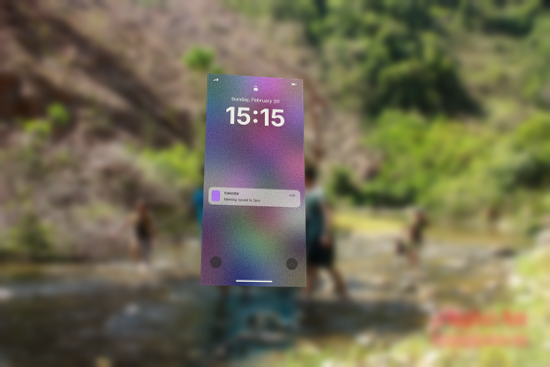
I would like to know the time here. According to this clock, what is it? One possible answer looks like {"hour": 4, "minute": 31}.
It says {"hour": 15, "minute": 15}
